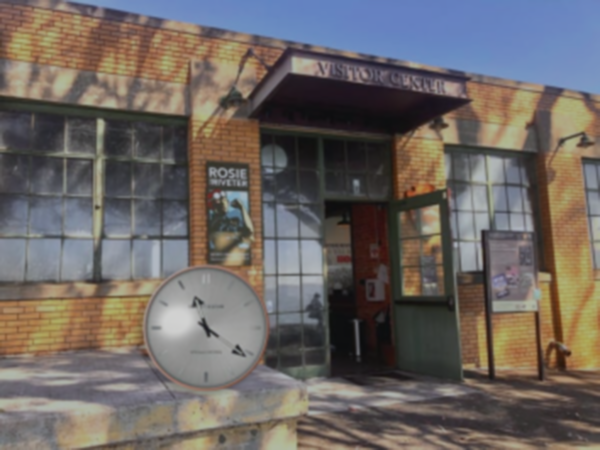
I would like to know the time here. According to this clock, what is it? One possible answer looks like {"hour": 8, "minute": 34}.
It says {"hour": 11, "minute": 21}
